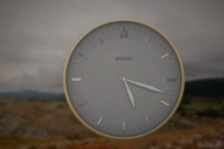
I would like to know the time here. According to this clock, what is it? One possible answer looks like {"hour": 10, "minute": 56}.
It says {"hour": 5, "minute": 18}
